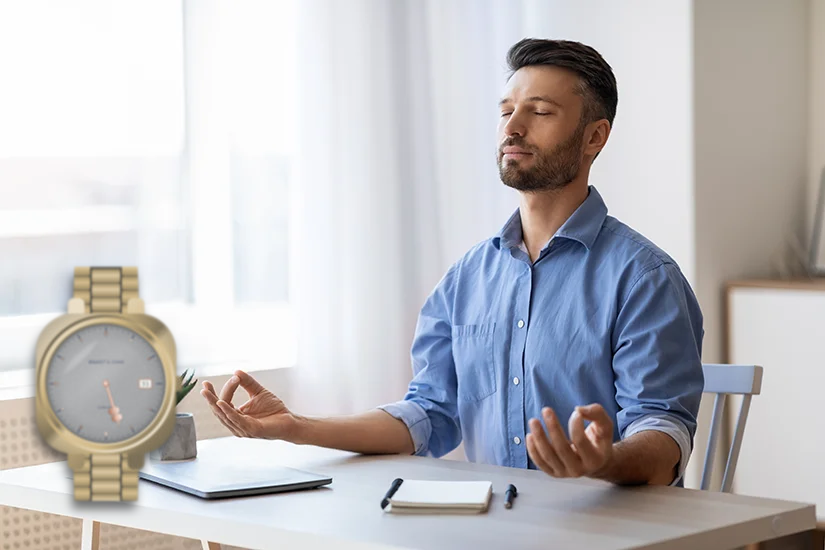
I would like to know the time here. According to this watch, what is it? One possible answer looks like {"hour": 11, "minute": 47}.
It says {"hour": 5, "minute": 27}
